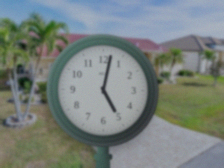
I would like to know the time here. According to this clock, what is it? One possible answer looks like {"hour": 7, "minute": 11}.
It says {"hour": 5, "minute": 2}
